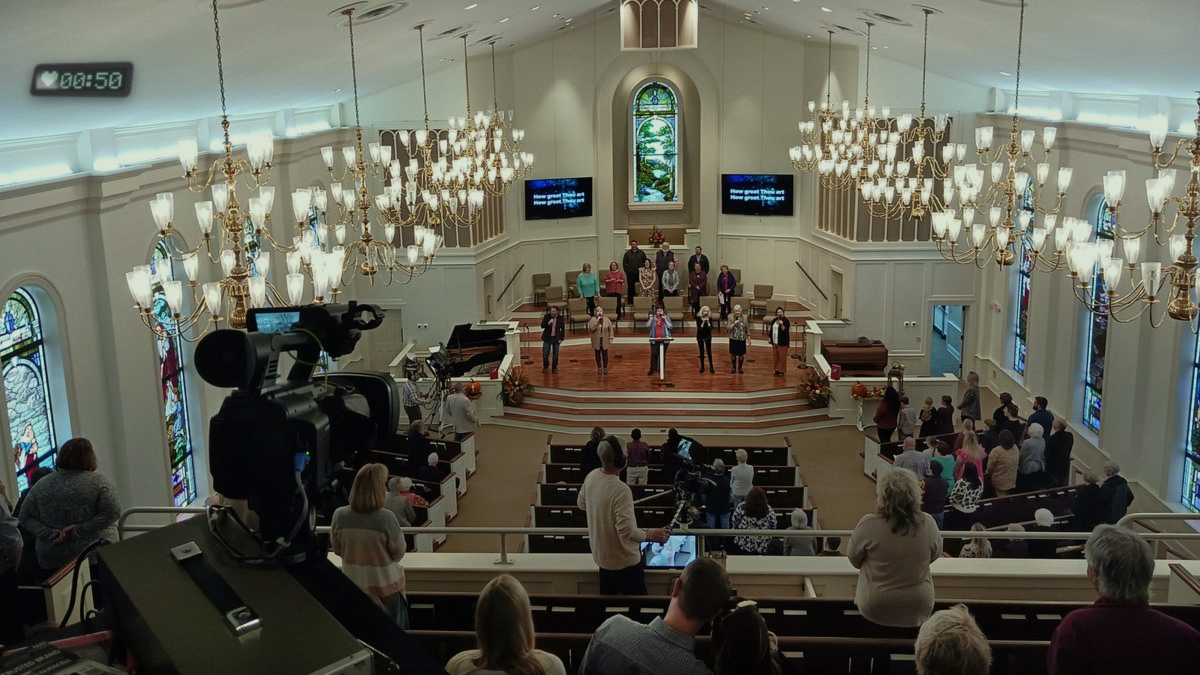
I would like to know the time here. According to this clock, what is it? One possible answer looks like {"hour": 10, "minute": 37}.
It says {"hour": 0, "minute": 50}
